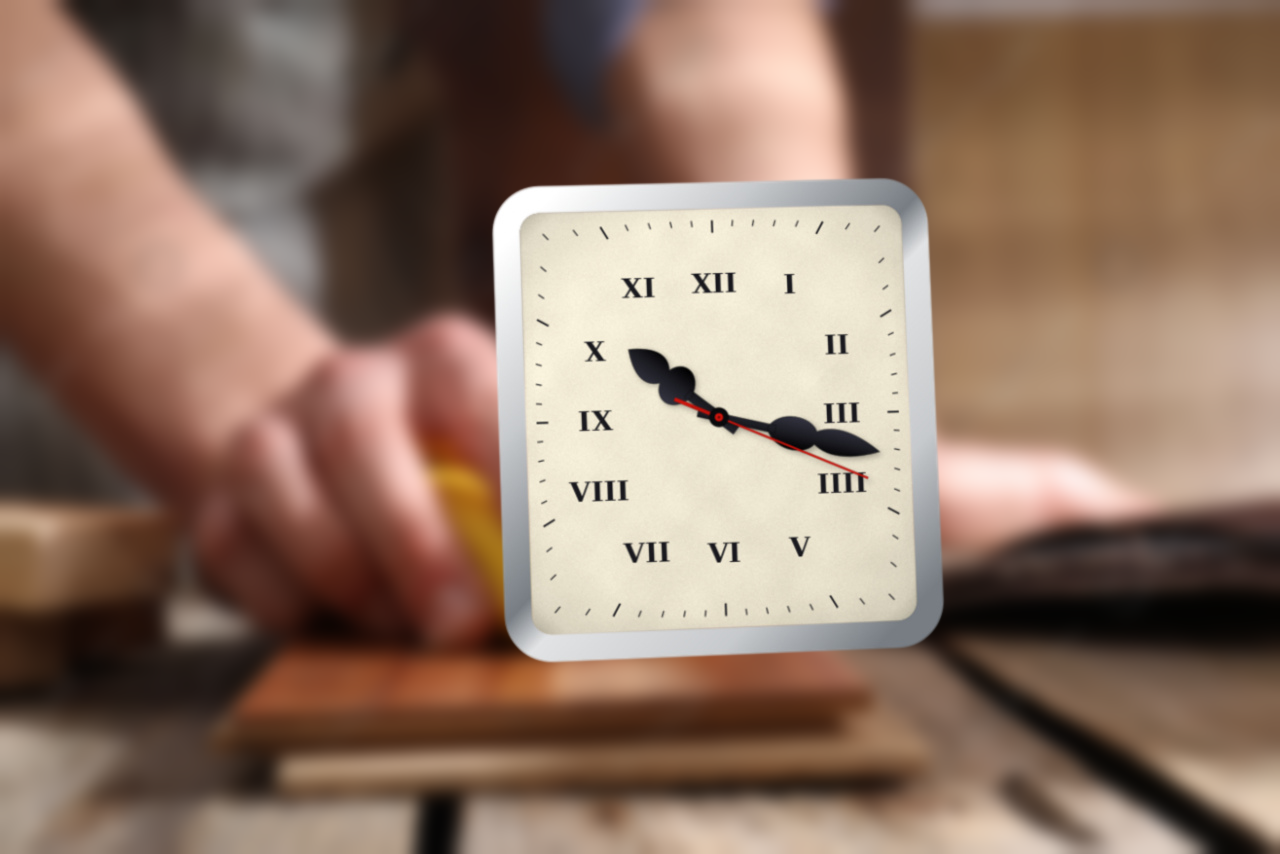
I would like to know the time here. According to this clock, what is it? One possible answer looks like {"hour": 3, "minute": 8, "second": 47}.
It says {"hour": 10, "minute": 17, "second": 19}
